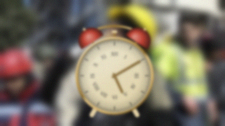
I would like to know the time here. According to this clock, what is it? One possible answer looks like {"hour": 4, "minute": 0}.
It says {"hour": 5, "minute": 10}
